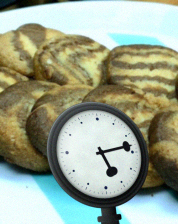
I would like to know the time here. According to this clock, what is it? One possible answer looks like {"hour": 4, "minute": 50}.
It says {"hour": 5, "minute": 13}
